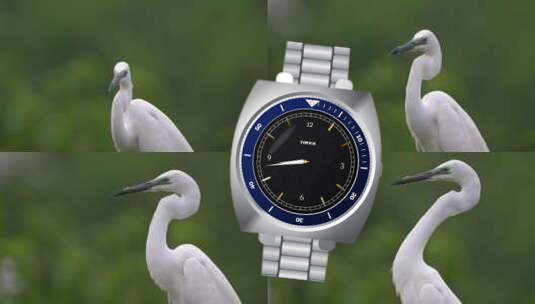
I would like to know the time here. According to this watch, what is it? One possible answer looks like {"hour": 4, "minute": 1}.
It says {"hour": 8, "minute": 43}
